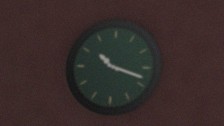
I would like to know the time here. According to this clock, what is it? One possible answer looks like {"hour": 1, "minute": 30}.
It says {"hour": 10, "minute": 18}
